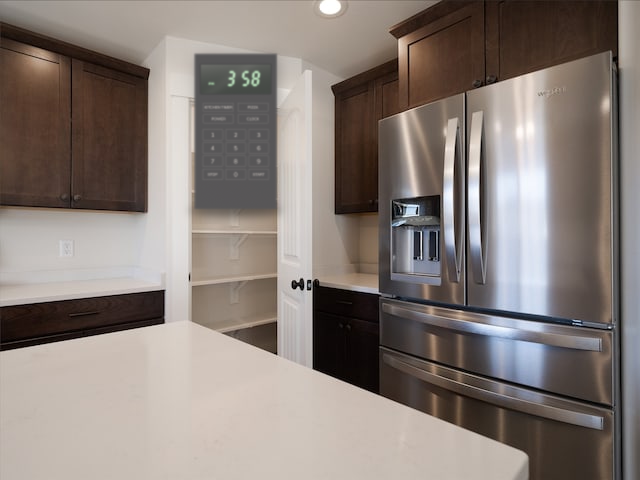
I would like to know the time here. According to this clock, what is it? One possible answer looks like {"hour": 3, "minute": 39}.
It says {"hour": 3, "minute": 58}
